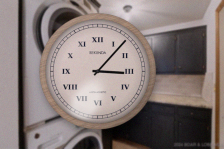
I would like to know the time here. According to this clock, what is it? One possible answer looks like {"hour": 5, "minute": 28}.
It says {"hour": 3, "minute": 7}
